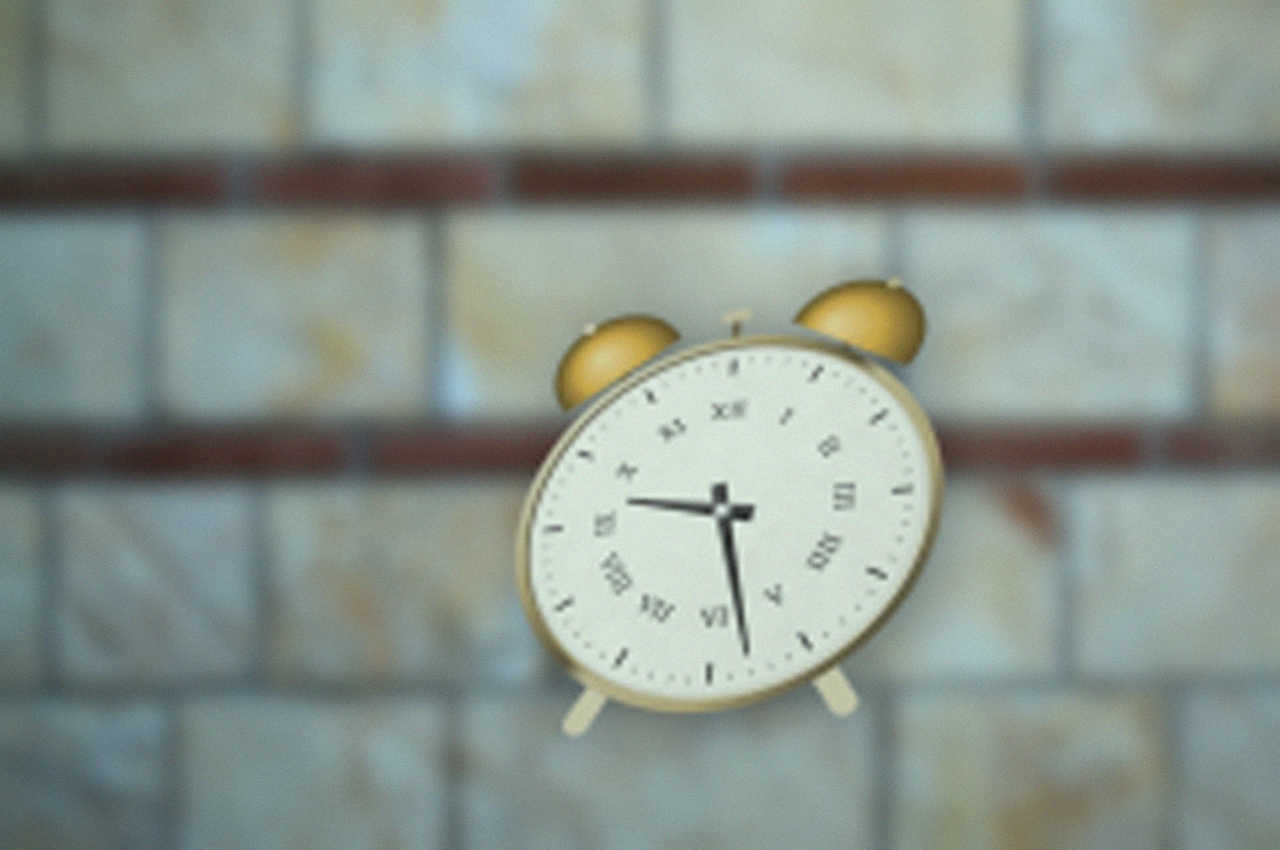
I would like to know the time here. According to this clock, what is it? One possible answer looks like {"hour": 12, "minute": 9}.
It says {"hour": 9, "minute": 28}
